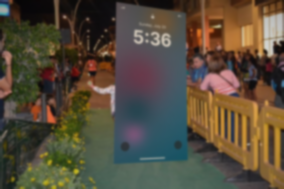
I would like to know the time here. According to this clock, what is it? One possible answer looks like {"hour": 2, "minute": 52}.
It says {"hour": 5, "minute": 36}
